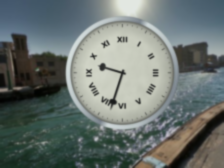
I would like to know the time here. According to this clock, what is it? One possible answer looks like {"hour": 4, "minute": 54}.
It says {"hour": 9, "minute": 33}
